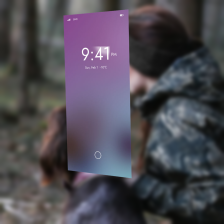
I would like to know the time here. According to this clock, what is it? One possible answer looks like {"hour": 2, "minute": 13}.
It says {"hour": 9, "minute": 41}
